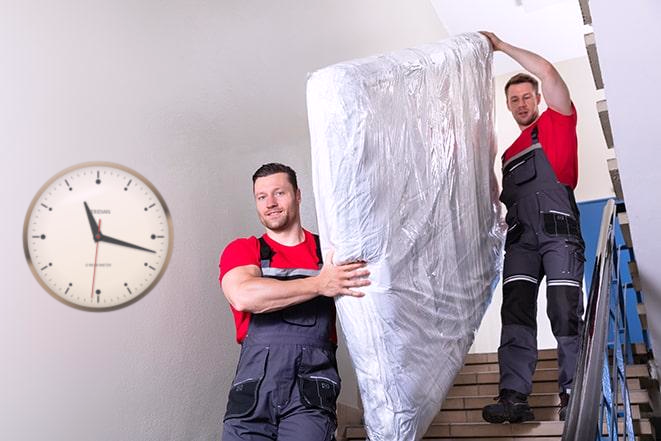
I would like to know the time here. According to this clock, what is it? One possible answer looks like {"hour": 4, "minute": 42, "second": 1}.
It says {"hour": 11, "minute": 17, "second": 31}
